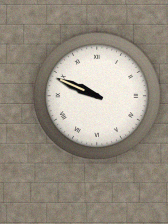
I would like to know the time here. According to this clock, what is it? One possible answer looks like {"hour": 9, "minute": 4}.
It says {"hour": 9, "minute": 49}
